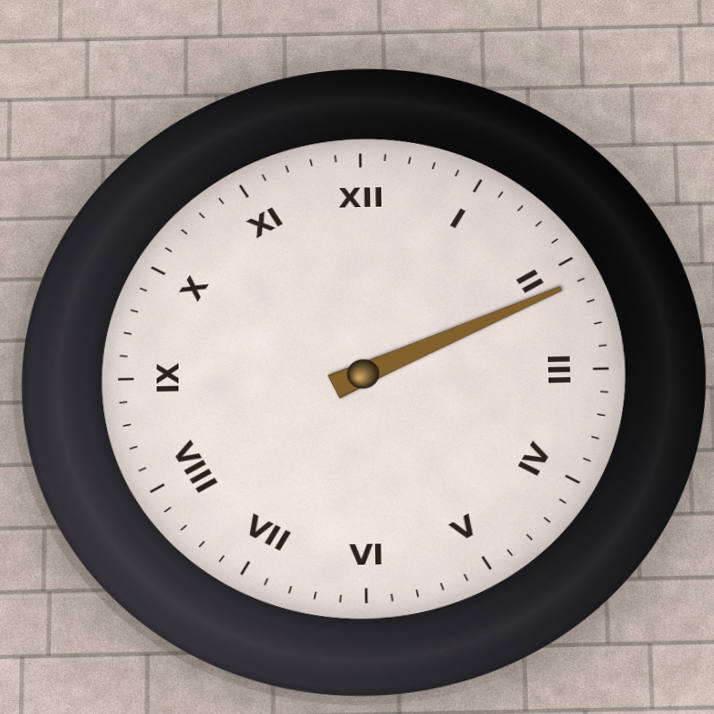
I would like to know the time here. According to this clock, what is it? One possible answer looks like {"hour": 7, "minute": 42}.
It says {"hour": 2, "minute": 11}
